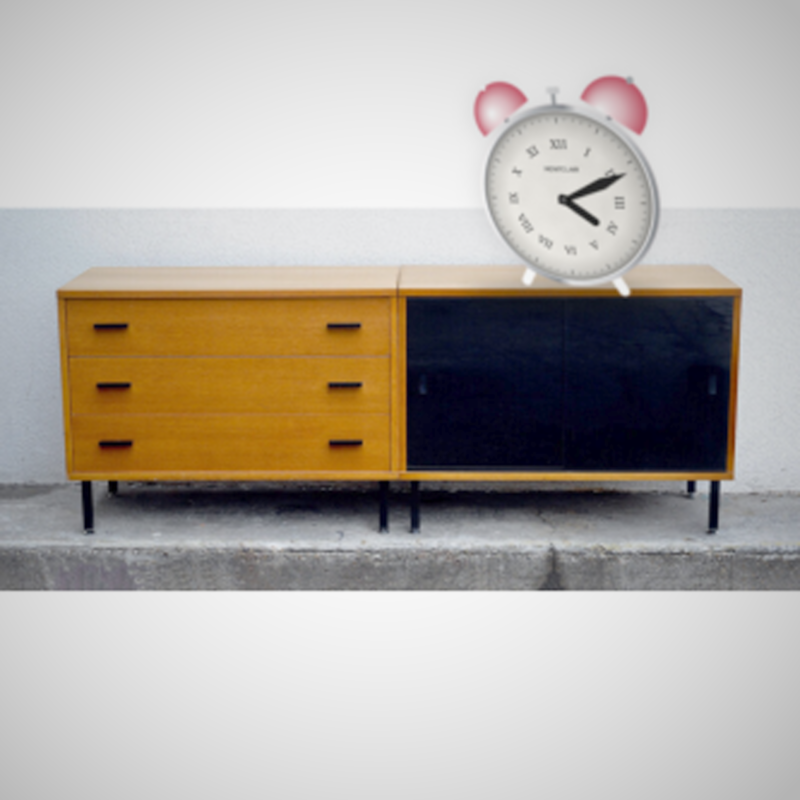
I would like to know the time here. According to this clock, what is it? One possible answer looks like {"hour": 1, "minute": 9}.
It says {"hour": 4, "minute": 11}
